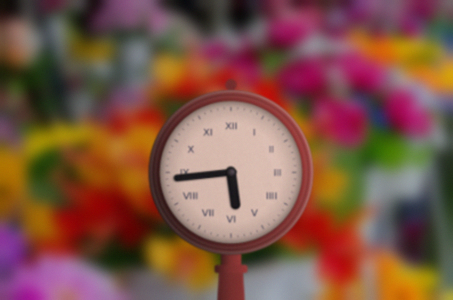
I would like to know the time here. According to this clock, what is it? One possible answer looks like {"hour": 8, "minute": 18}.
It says {"hour": 5, "minute": 44}
